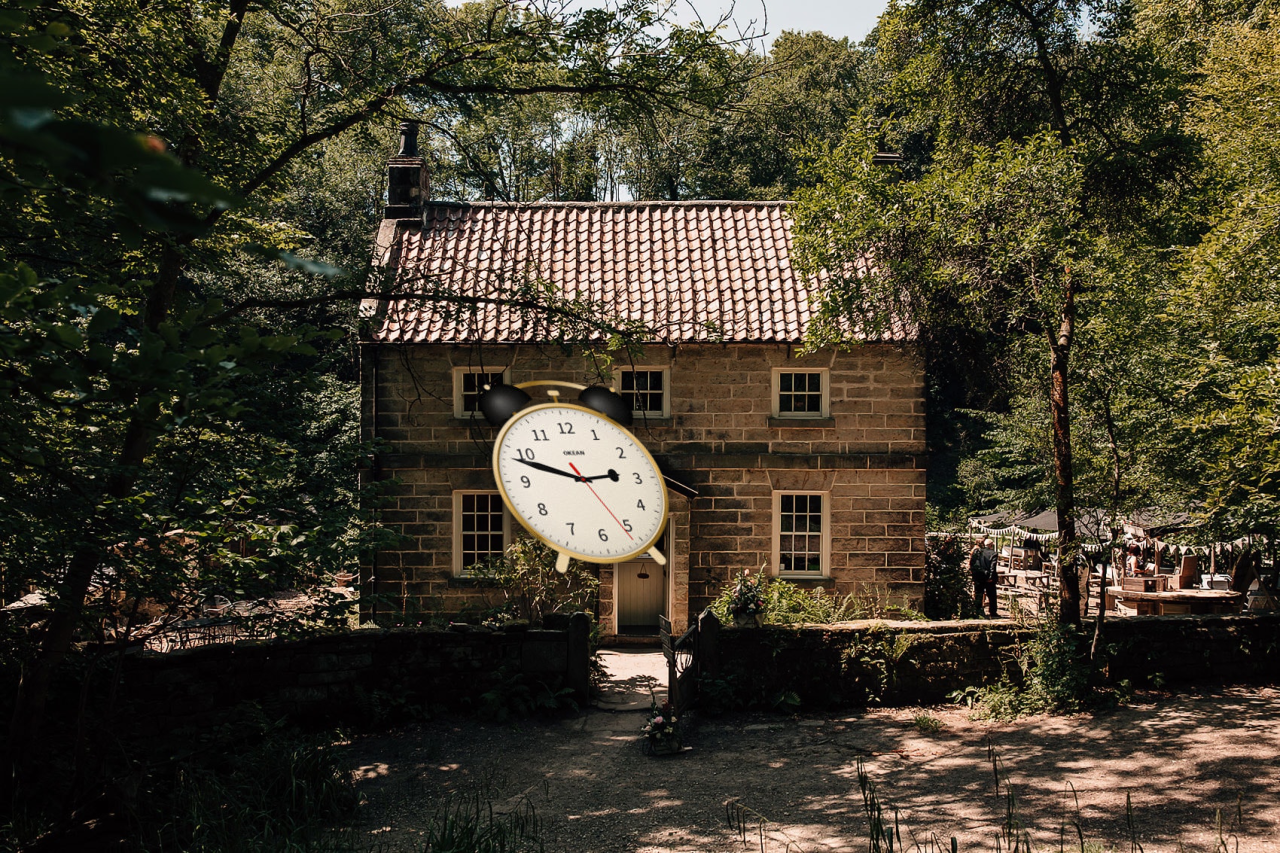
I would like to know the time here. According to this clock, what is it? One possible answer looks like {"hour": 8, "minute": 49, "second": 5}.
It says {"hour": 2, "minute": 48, "second": 26}
